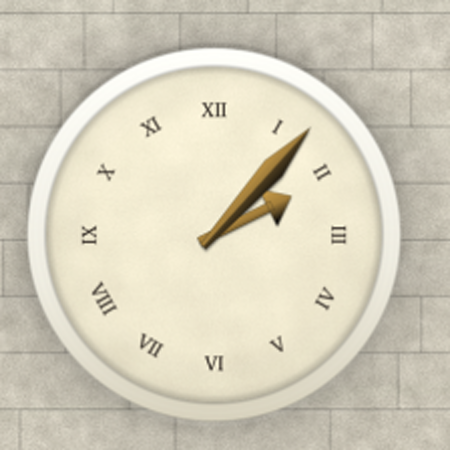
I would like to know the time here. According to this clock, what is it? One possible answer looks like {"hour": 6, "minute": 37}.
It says {"hour": 2, "minute": 7}
